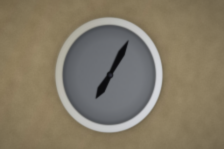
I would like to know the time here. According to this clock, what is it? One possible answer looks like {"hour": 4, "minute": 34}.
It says {"hour": 7, "minute": 5}
